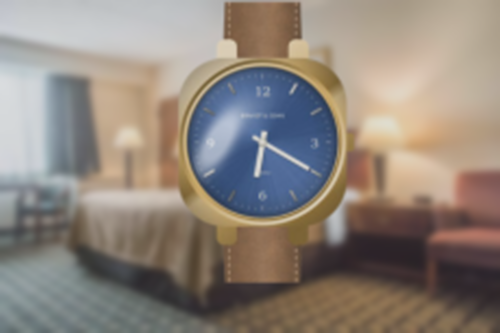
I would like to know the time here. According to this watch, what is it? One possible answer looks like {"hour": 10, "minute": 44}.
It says {"hour": 6, "minute": 20}
